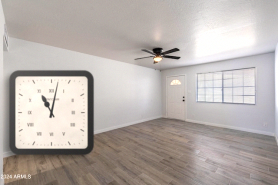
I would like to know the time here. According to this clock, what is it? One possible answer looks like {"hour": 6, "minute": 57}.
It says {"hour": 11, "minute": 2}
